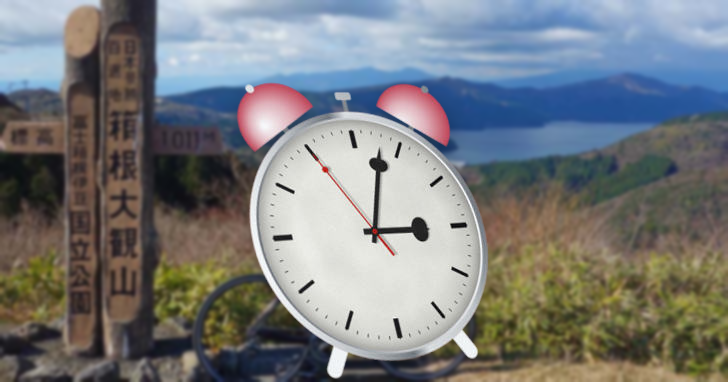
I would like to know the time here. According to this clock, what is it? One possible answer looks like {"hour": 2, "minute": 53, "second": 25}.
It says {"hour": 3, "minute": 2, "second": 55}
